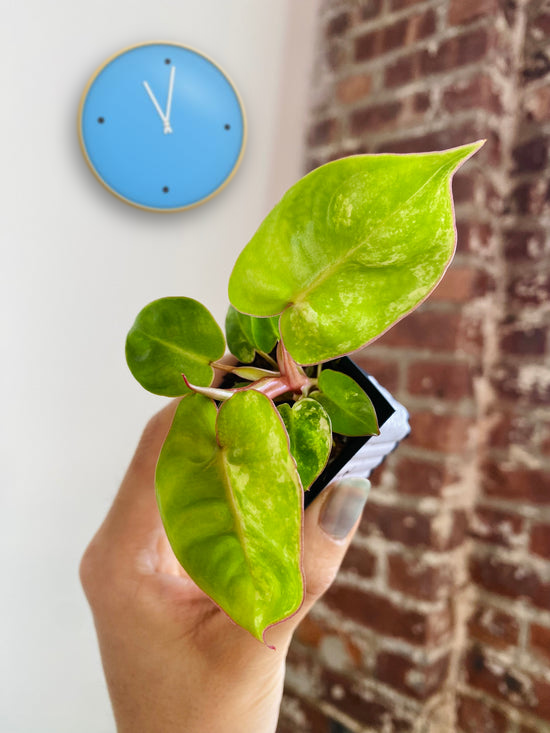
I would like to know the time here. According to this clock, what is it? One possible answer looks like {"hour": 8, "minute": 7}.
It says {"hour": 11, "minute": 1}
